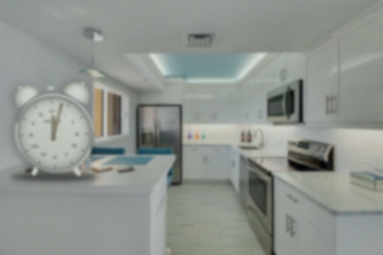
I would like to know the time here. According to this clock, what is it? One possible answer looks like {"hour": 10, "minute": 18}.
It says {"hour": 12, "minute": 3}
